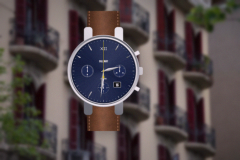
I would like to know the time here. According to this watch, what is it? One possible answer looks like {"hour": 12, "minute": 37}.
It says {"hour": 2, "minute": 31}
